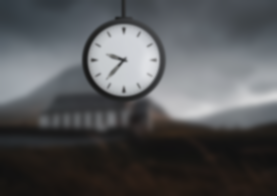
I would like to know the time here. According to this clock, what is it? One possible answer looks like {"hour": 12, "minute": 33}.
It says {"hour": 9, "minute": 37}
